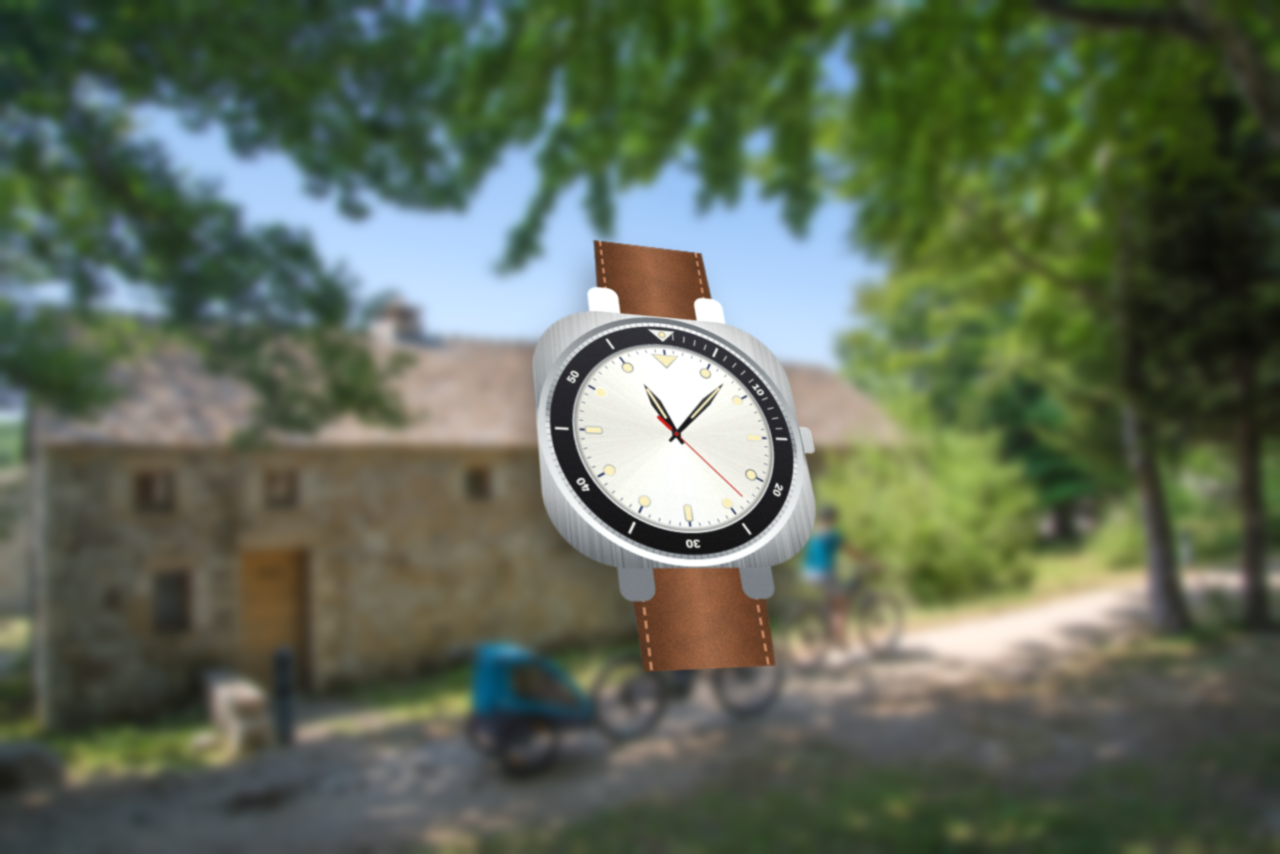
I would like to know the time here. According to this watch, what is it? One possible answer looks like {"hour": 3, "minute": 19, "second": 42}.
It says {"hour": 11, "minute": 7, "second": 23}
